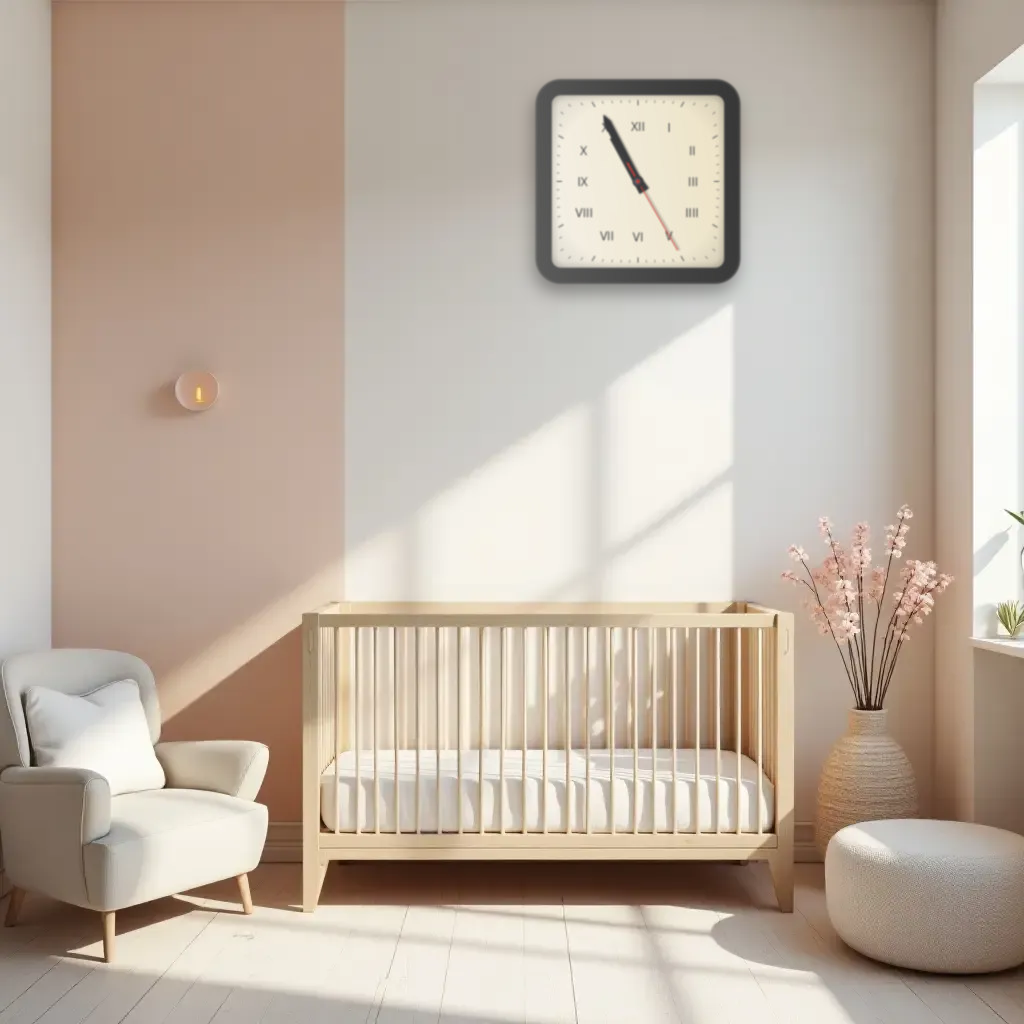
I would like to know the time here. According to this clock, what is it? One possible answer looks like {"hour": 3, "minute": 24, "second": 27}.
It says {"hour": 10, "minute": 55, "second": 25}
